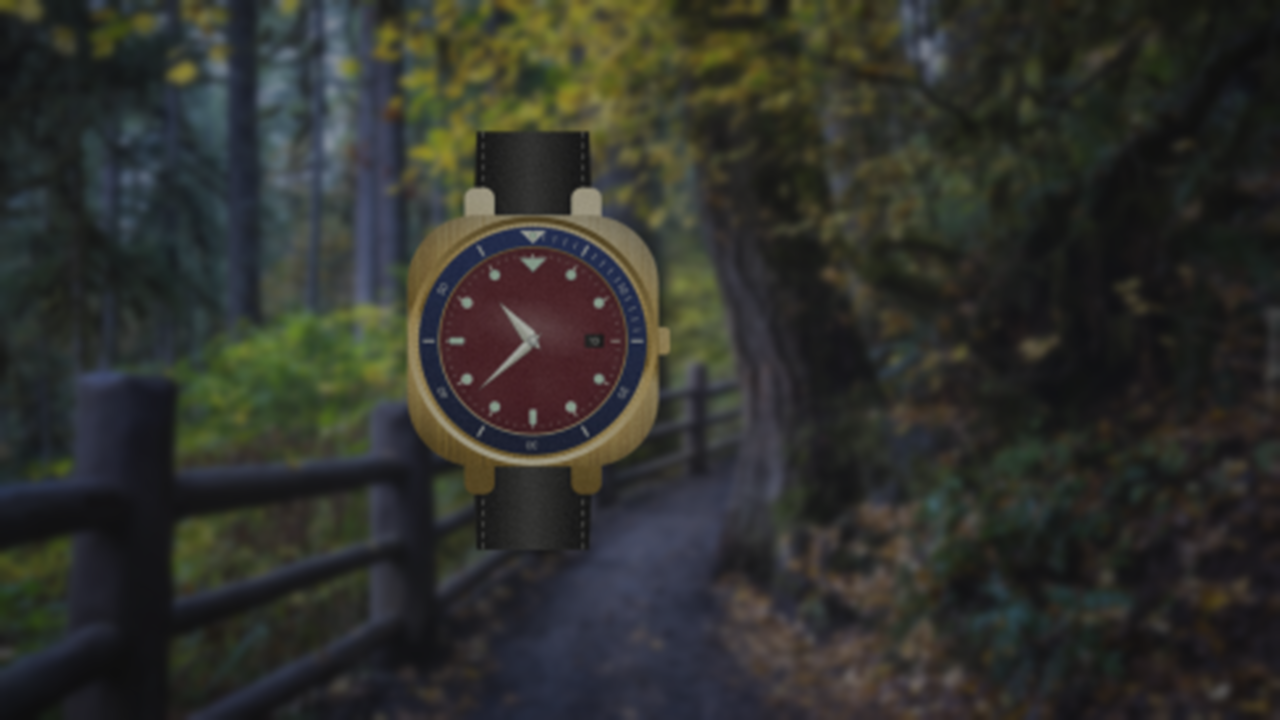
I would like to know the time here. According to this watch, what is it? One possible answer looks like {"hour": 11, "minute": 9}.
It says {"hour": 10, "minute": 38}
